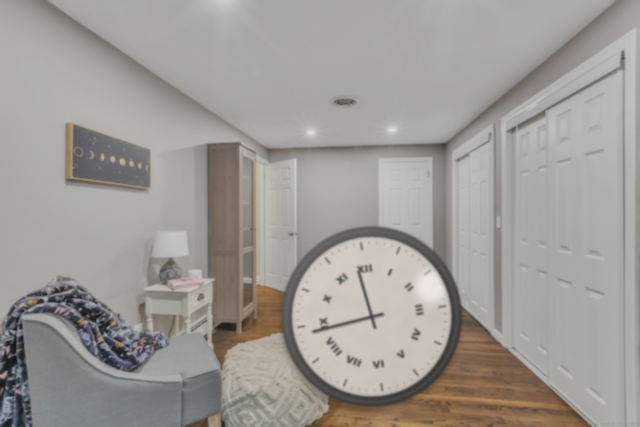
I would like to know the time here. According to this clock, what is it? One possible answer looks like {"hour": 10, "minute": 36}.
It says {"hour": 11, "minute": 44}
